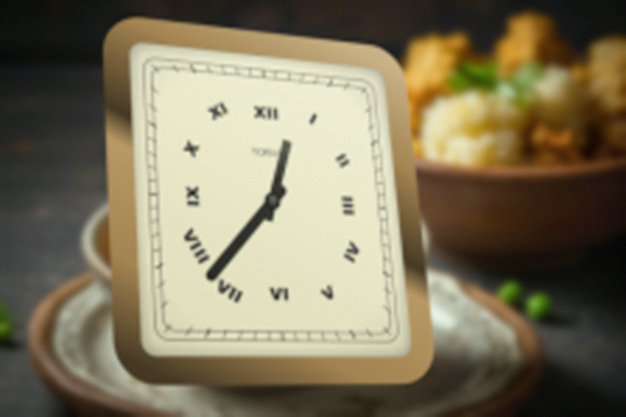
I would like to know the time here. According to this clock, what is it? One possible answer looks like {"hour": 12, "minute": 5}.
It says {"hour": 12, "minute": 37}
